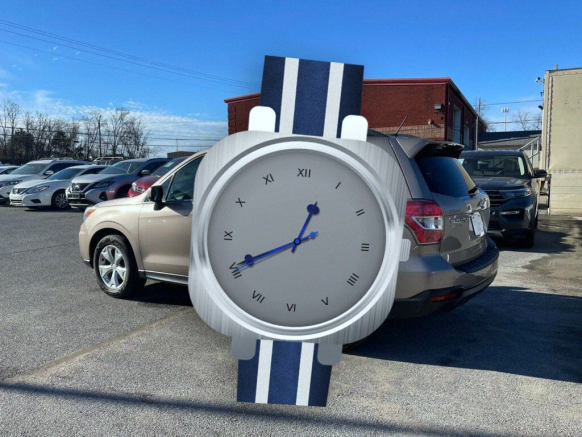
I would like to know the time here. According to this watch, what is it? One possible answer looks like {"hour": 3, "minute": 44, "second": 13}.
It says {"hour": 12, "minute": 40, "second": 40}
